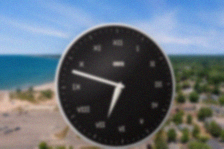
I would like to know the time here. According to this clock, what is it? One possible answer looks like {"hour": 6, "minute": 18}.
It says {"hour": 6, "minute": 48}
